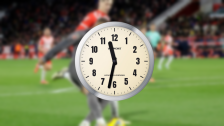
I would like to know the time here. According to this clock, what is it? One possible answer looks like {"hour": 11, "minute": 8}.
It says {"hour": 11, "minute": 32}
